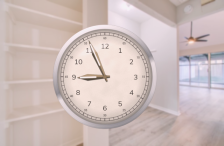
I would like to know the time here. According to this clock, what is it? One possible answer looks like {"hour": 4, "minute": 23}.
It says {"hour": 8, "minute": 56}
